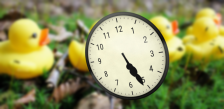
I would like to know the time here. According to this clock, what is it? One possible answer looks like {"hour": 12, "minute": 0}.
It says {"hour": 5, "minute": 26}
